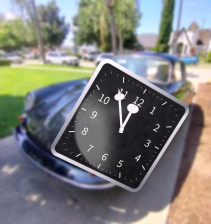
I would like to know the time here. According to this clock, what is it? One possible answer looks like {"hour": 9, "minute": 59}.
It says {"hour": 11, "minute": 54}
